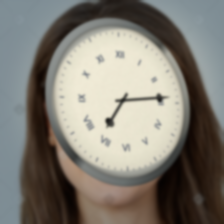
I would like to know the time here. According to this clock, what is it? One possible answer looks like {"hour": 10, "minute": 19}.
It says {"hour": 7, "minute": 14}
